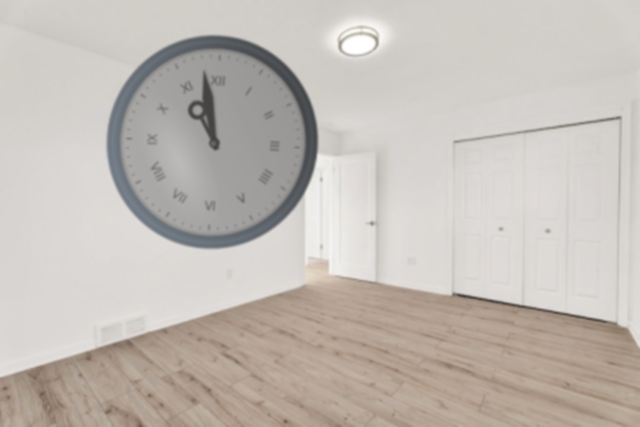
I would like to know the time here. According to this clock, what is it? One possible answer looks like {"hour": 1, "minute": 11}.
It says {"hour": 10, "minute": 58}
